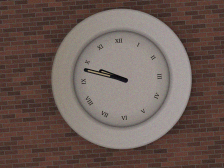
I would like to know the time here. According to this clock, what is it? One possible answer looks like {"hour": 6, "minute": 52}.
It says {"hour": 9, "minute": 48}
